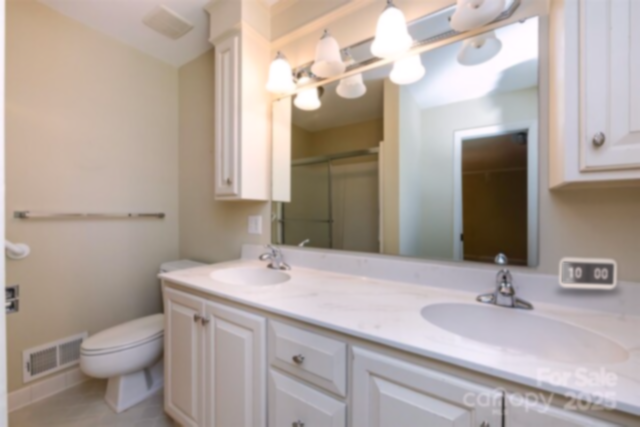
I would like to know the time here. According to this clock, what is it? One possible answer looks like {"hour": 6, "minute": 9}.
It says {"hour": 10, "minute": 0}
